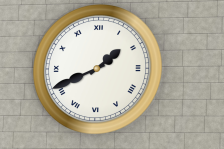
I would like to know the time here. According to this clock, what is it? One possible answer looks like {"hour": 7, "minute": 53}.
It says {"hour": 1, "minute": 41}
